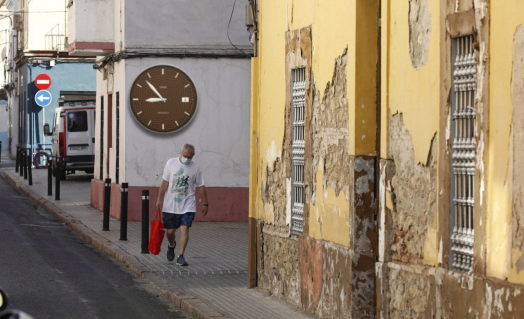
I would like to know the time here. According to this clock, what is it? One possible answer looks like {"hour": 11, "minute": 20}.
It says {"hour": 8, "minute": 53}
